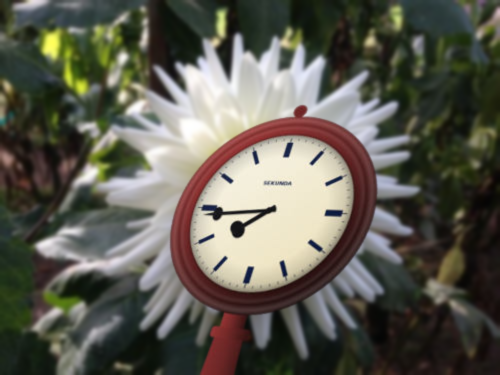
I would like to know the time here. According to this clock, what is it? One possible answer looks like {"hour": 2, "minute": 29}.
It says {"hour": 7, "minute": 44}
